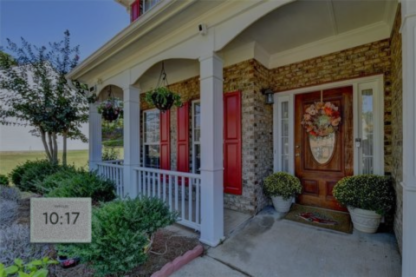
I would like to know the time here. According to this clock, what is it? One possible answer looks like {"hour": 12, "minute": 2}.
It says {"hour": 10, "minute": 17}
